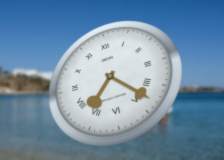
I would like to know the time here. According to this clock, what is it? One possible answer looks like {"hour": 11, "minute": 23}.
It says {"hour": 7, "minute": 23}
